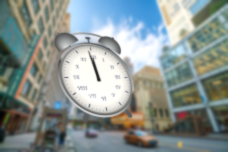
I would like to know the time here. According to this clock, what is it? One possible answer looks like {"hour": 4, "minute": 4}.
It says {"hour": 11, "minute": 59}
